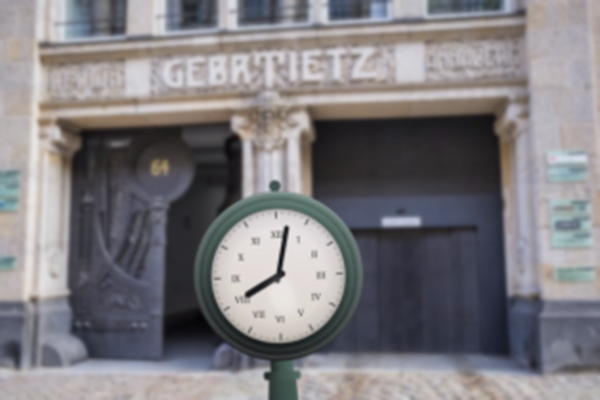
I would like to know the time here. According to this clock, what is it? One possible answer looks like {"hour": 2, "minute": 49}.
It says {"hour": 8, "minute": 2}
